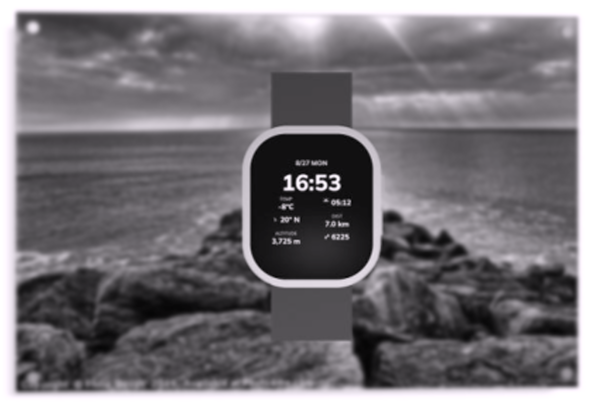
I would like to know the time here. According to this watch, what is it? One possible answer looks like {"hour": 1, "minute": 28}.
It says {"hour": 16, "minute": 53}
